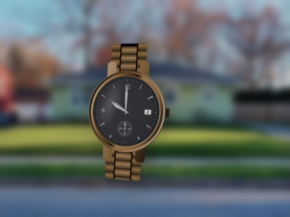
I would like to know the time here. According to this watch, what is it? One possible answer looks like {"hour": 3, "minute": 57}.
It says {"hour": 10, "minute": 0}
